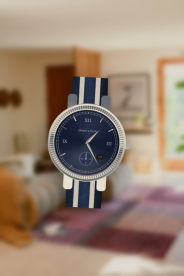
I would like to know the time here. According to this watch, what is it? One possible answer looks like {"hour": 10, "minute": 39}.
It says {"hour": 1, "minute": 25}
